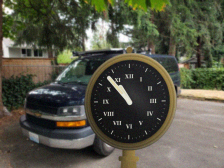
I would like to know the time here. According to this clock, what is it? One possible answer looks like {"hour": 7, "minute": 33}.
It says {"hour": 10, "minute": 53}
